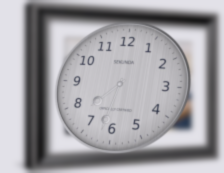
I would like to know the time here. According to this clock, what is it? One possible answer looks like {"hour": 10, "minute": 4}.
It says {"hour": 7, "minute": 32}
